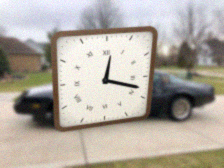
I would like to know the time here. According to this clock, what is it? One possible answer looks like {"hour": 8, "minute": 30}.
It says {"hour": 12, "minute": 18}
